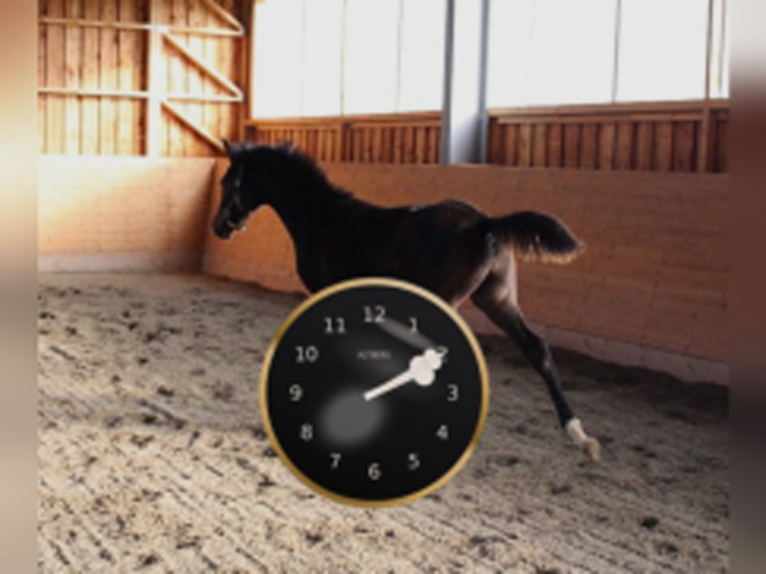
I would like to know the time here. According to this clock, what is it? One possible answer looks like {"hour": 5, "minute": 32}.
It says {"hour": 2, "minute": 10}
